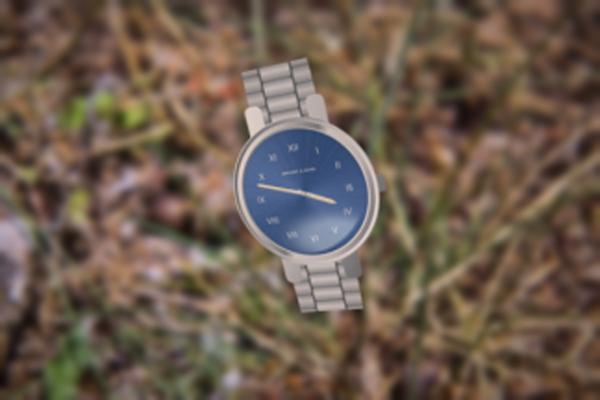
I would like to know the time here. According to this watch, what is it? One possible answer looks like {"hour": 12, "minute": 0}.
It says {"hour": 3, "minute": 48}
